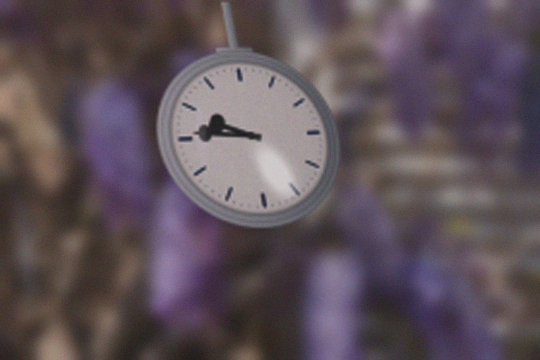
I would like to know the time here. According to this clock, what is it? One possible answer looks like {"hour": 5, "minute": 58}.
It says {"hour": 9, "minute": 46}
